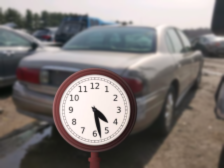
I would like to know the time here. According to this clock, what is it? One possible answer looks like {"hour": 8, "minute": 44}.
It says {"hour": 4, "minute": 28}
